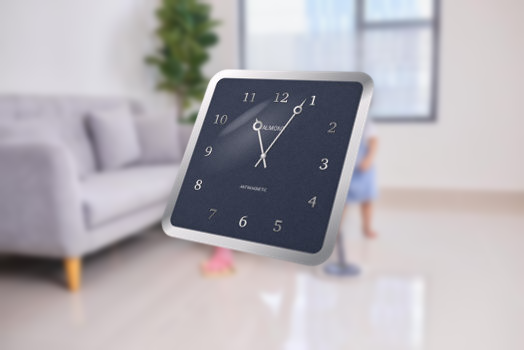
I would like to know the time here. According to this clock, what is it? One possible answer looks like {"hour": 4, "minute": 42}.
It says {"hour": 11, "minute": 4}
